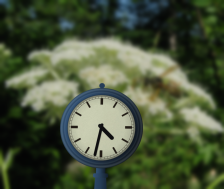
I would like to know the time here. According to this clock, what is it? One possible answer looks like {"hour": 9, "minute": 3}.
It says {"hour": 4, "minute": 32}
